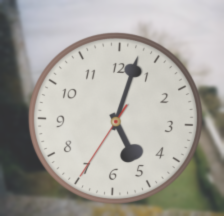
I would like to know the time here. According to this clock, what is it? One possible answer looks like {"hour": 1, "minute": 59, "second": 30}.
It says {"hour": 5, "minute": 2, "second": 35}
